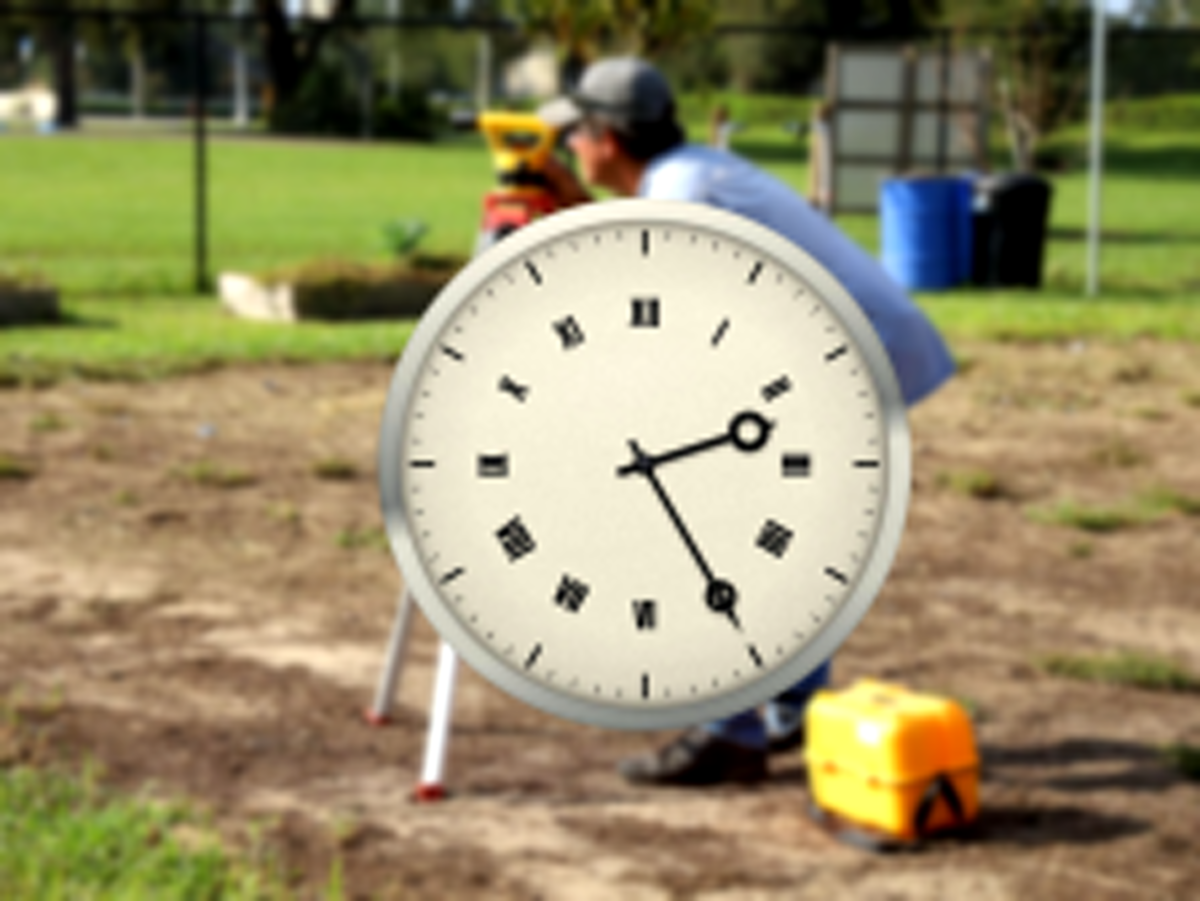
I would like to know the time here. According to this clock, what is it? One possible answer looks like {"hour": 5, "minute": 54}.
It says {"hour": 2, "minute": 25}
